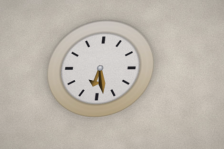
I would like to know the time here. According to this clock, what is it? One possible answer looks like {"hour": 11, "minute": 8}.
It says {"hour": 6, "minute": 28}
